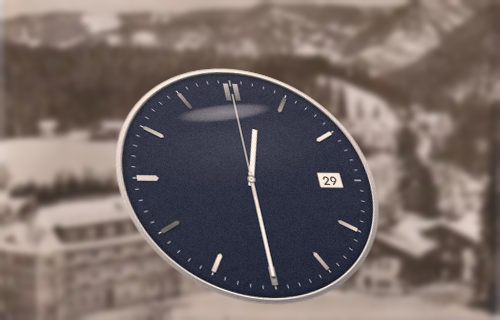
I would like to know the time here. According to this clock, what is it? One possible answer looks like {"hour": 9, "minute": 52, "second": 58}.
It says {"hour": 12, "minute": 30, "second": 0}
